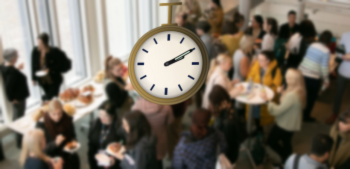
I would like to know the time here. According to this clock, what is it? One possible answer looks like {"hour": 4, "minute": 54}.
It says {"hour": 2, "minute": 10}
